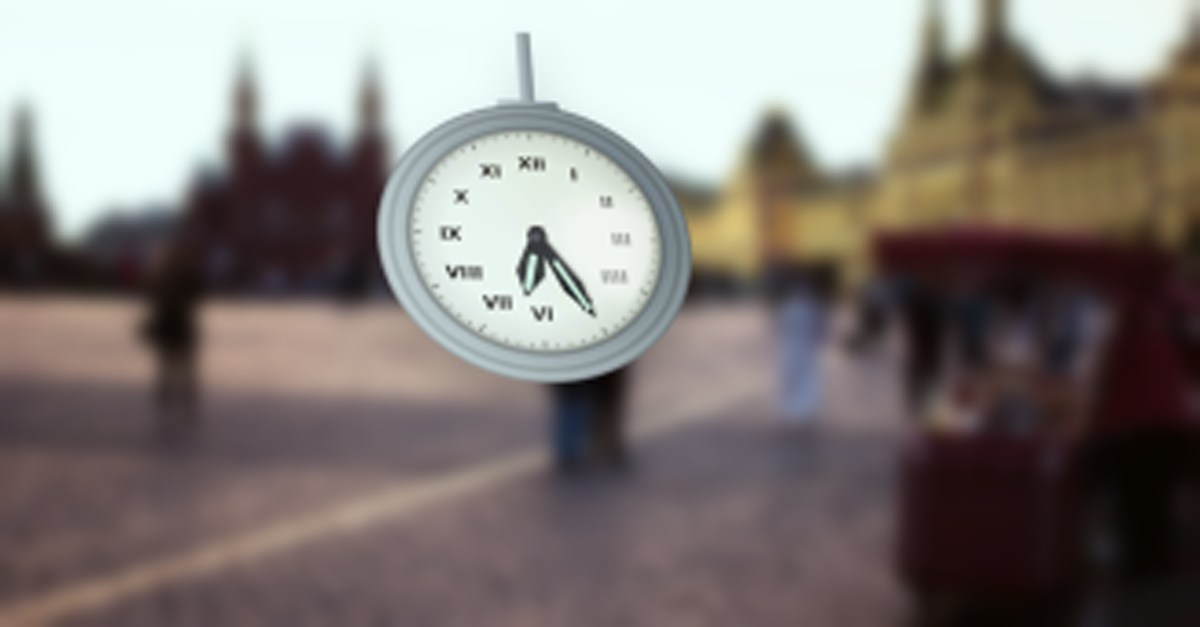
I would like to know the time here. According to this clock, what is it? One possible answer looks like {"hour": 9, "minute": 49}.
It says {"hour": 6, "minute": 25}
